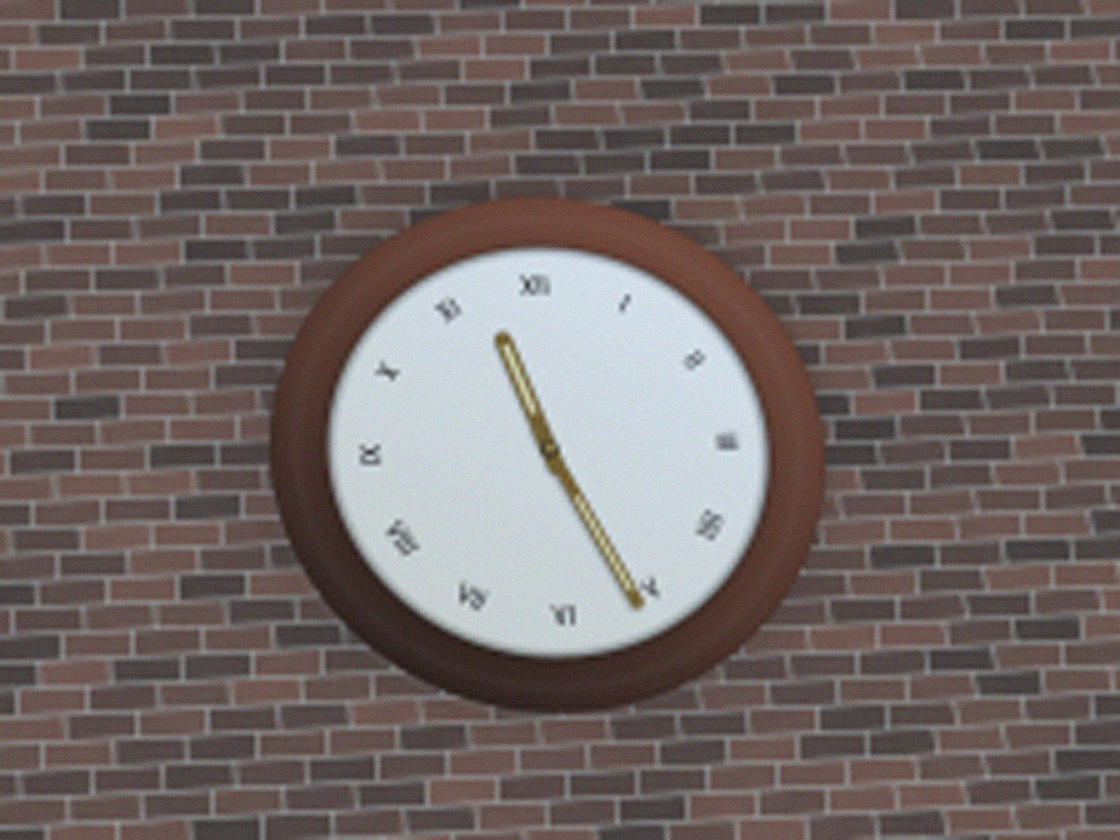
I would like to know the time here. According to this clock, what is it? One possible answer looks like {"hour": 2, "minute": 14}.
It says {"hour": 11, "minute": 26}
